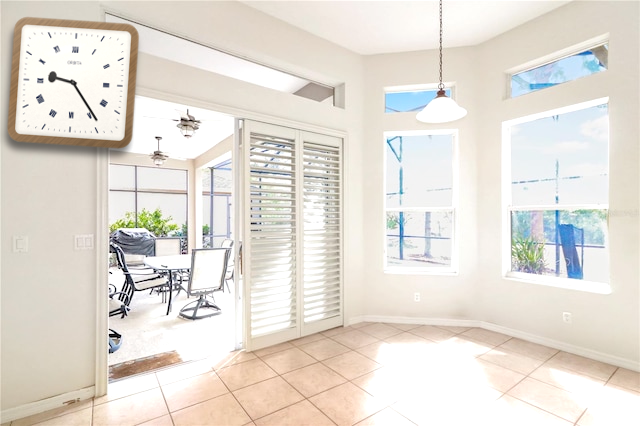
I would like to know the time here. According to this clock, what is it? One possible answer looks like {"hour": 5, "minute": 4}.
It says {"hour": 9, "minute": 24}
